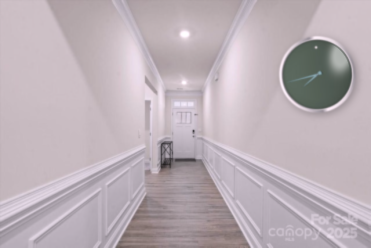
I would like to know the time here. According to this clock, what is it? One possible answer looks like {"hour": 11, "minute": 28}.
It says {"hour": 7, "minute": 43}
